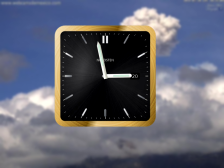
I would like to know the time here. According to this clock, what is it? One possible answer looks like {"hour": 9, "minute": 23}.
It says {"hour": 2, "minute": 58}
